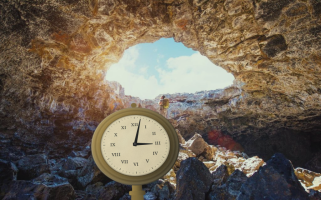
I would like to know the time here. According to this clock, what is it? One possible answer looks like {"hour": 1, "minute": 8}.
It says {"hour": 3, "minute": 2}
